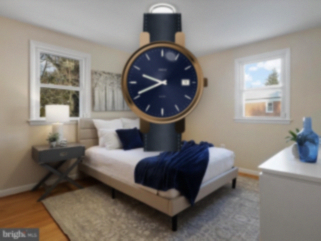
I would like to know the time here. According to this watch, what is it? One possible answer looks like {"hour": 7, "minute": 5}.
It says {"hour": 9, "minute": 41}
